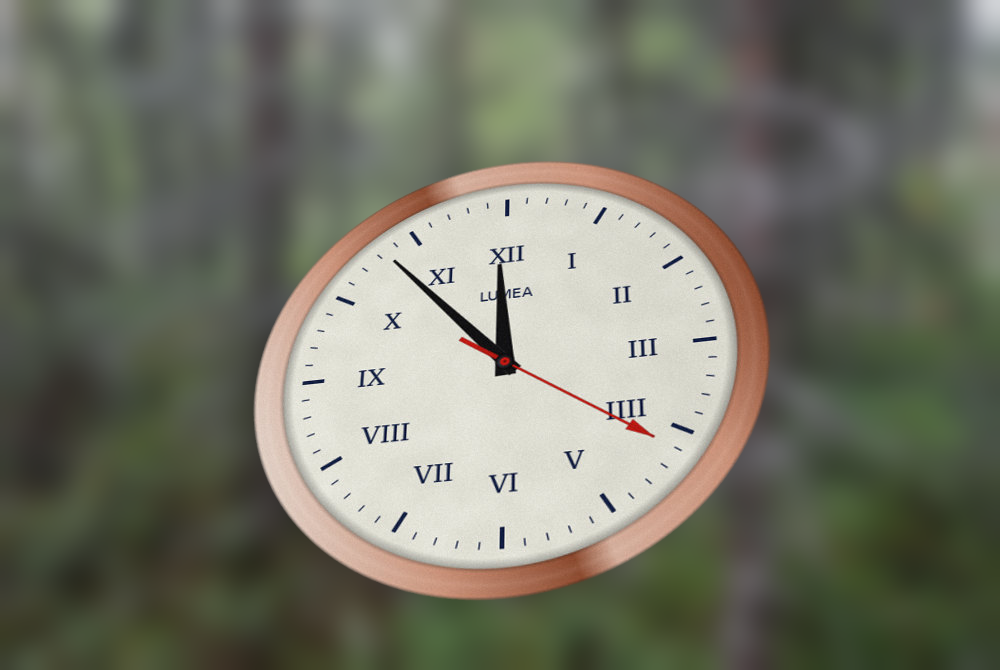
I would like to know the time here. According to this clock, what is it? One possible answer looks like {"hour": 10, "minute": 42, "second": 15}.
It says {"hour": 11, "minute": 53, "second": 21}
